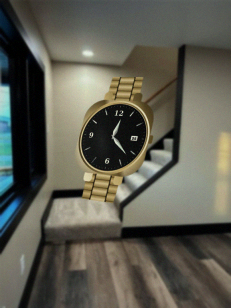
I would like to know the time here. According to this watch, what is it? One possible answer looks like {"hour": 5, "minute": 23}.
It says {"hour": 12, "minute": 22}
